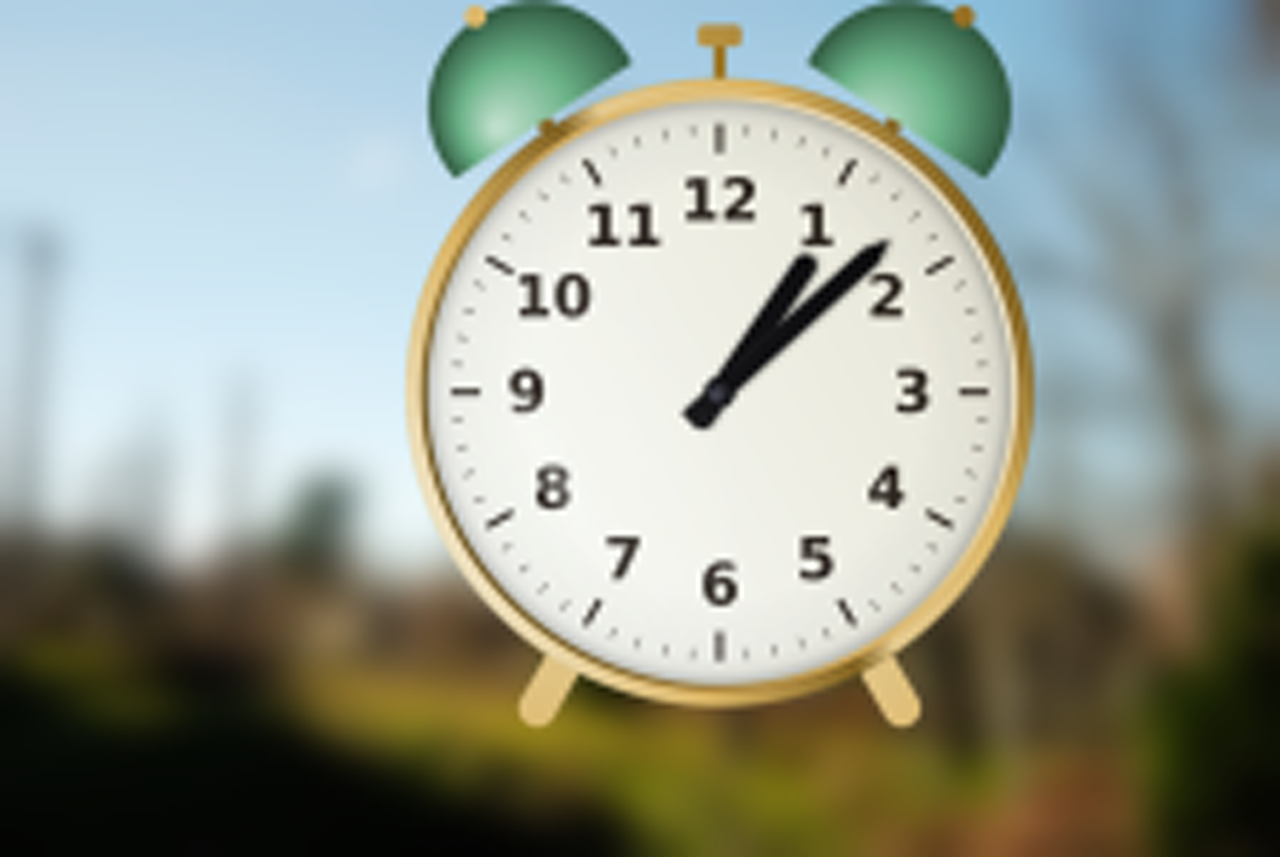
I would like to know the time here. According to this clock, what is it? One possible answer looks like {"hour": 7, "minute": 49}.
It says {"hour": 1, "minute": 8}
